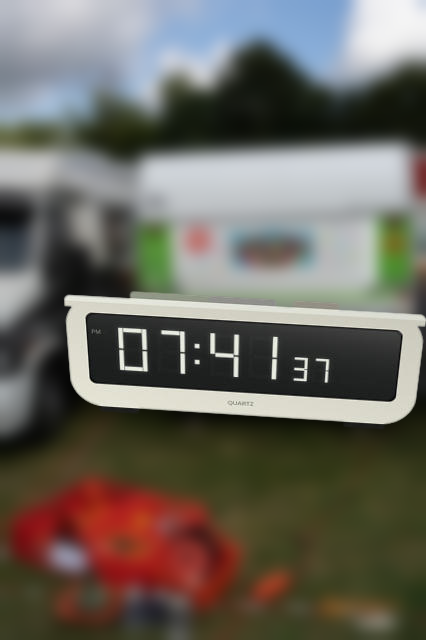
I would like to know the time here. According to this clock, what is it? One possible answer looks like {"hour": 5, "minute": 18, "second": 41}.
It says {"hour": 7, "minute": 41, "second": 37}
